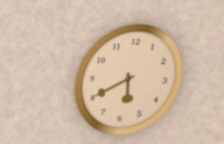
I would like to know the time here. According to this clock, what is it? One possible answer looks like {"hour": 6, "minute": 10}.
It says {"hour": 5, "minute": 40}
